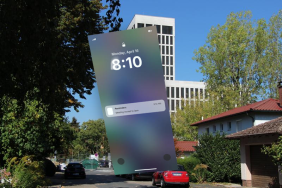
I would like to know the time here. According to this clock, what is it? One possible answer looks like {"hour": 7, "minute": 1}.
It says {"hour": 8, "minute": 10}
